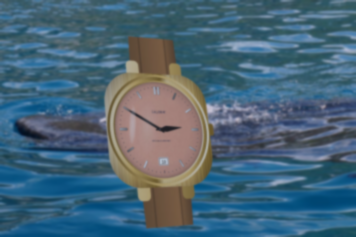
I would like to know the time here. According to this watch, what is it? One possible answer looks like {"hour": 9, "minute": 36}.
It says {"hour": 2, "minute": 50}
